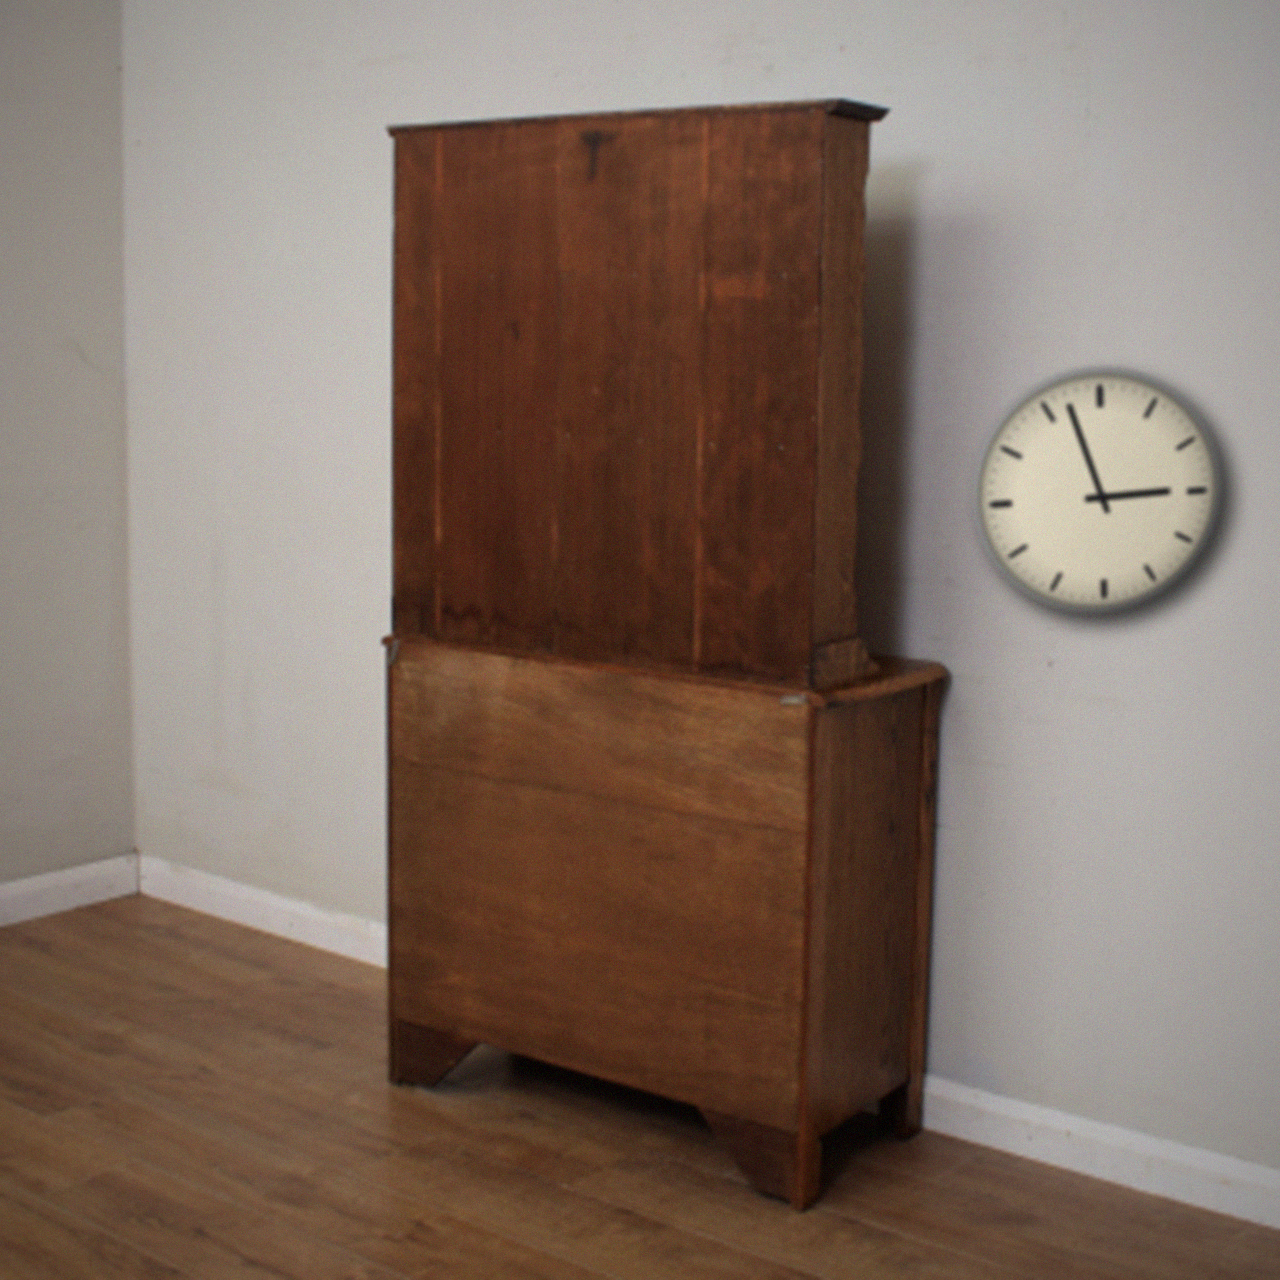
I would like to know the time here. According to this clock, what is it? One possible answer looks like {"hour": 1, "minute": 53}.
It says {"hour": 2, "minute": 57}
